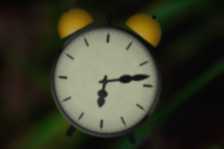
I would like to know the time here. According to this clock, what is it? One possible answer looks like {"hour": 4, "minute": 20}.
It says {"hour": 6, "minute": 13}
